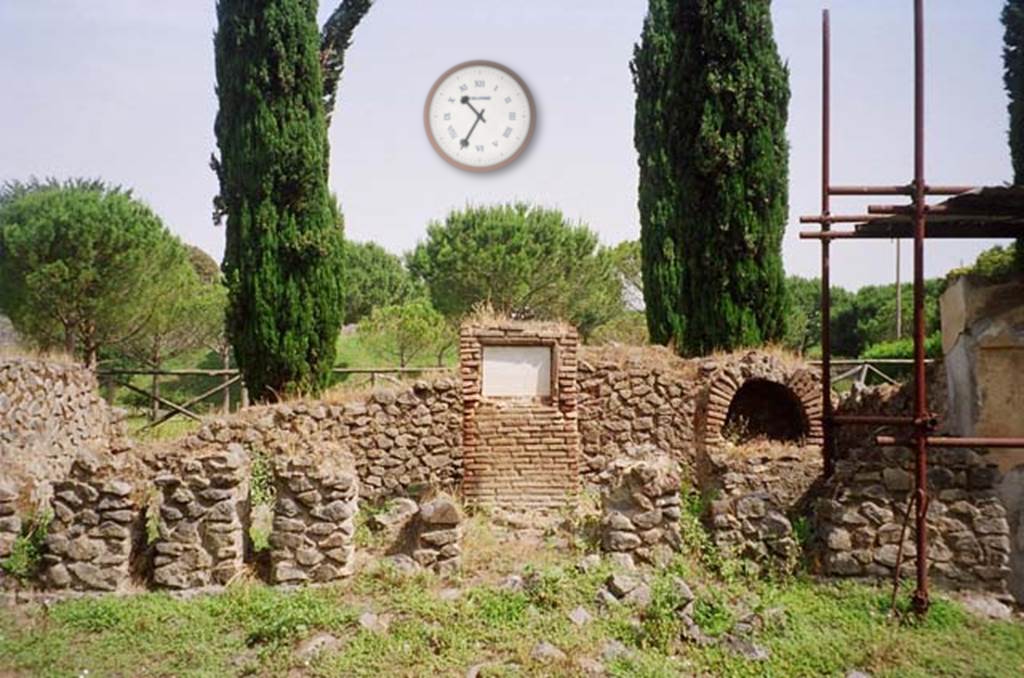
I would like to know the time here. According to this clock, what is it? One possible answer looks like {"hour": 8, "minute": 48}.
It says {"hour": 10, "minute": 35}
